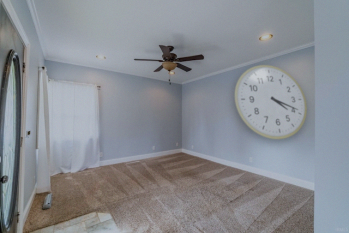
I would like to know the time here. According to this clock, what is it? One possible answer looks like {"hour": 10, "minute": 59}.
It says {"hour": 4, "minute": 19}
